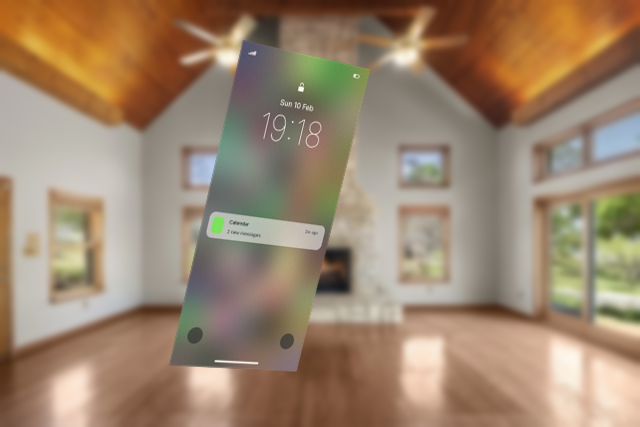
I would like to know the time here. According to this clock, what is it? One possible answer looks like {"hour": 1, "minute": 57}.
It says {"hour": 19, "minute": 18}
